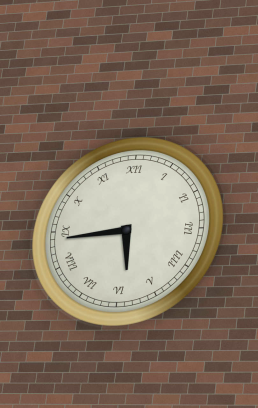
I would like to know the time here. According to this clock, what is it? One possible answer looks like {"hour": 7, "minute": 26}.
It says {"hour": 5, "minute": 44}
